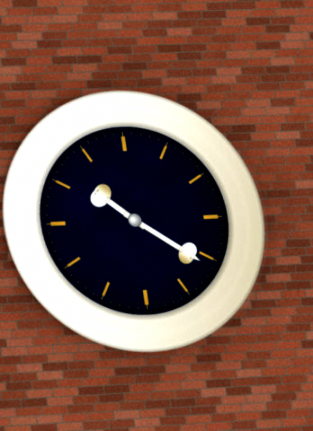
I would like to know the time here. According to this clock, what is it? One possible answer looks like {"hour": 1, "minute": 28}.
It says {"hour": 10, "minute": 21}
